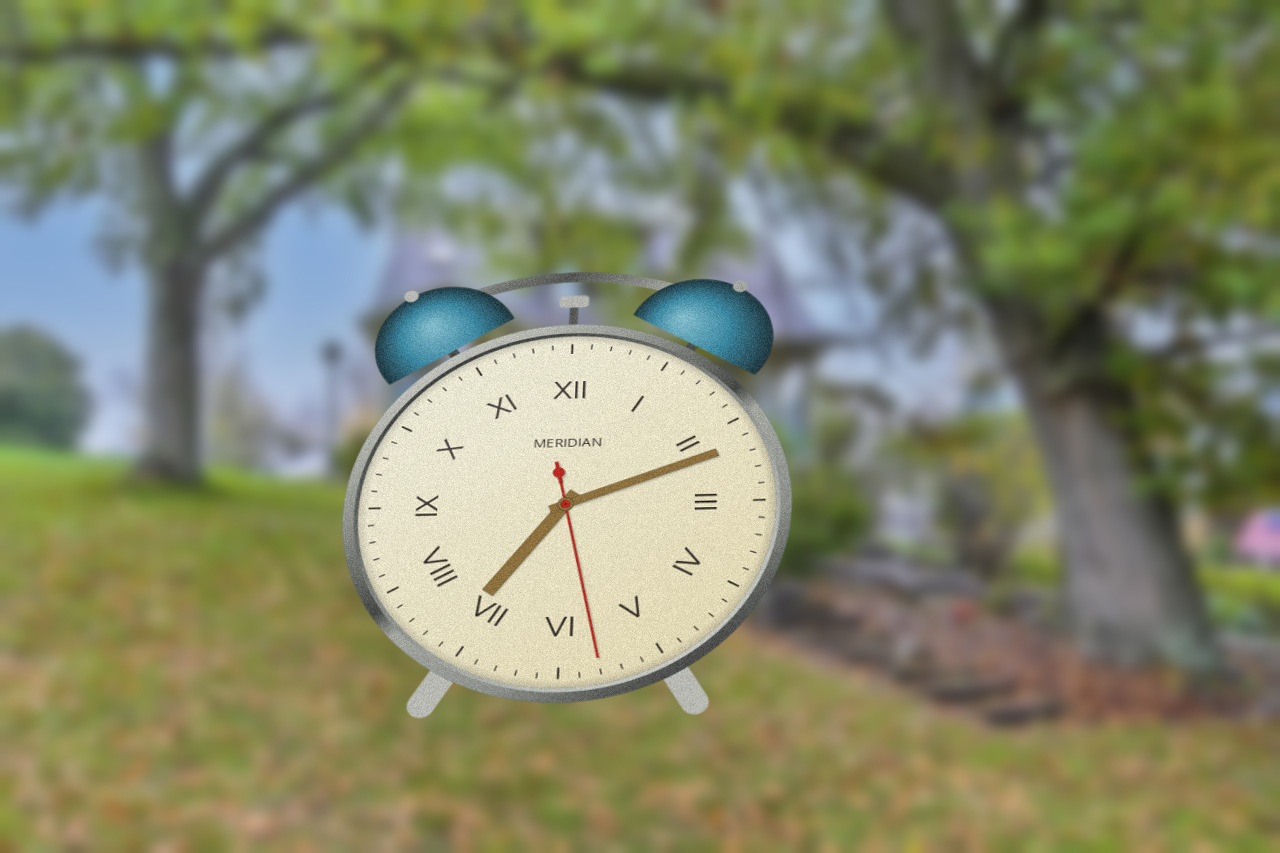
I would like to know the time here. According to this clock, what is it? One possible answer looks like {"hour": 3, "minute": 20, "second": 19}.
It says {"hour": 7, "minute": 11, "second": 28}
